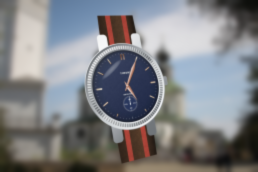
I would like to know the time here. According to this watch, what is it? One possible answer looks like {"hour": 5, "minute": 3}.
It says {"hour": 5, "minute": 5}
